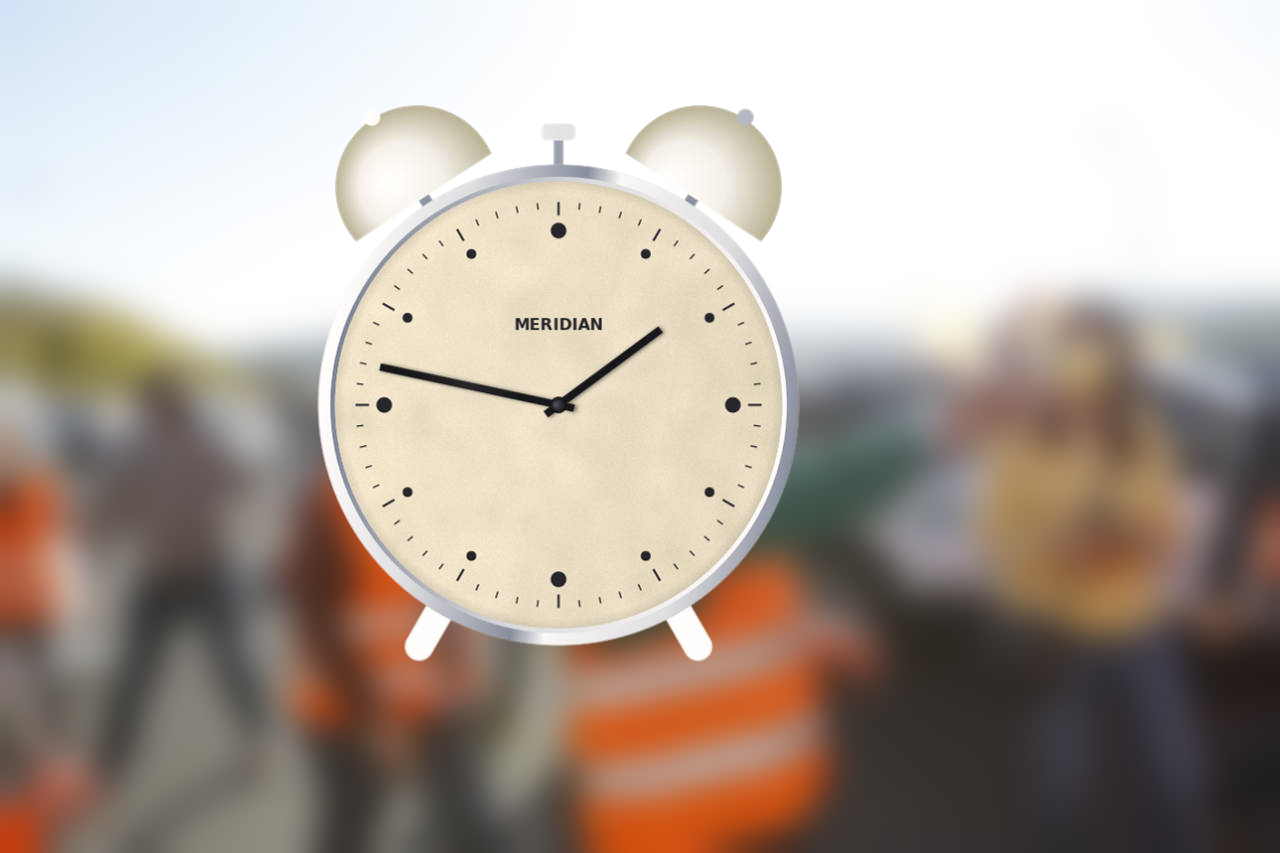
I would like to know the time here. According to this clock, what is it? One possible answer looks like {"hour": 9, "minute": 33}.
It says {"hour": 1, "minute": 47}
